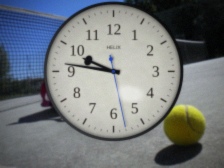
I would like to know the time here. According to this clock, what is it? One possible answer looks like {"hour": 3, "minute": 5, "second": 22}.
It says {"hour": 9, "minute": 46, "second": 28}
